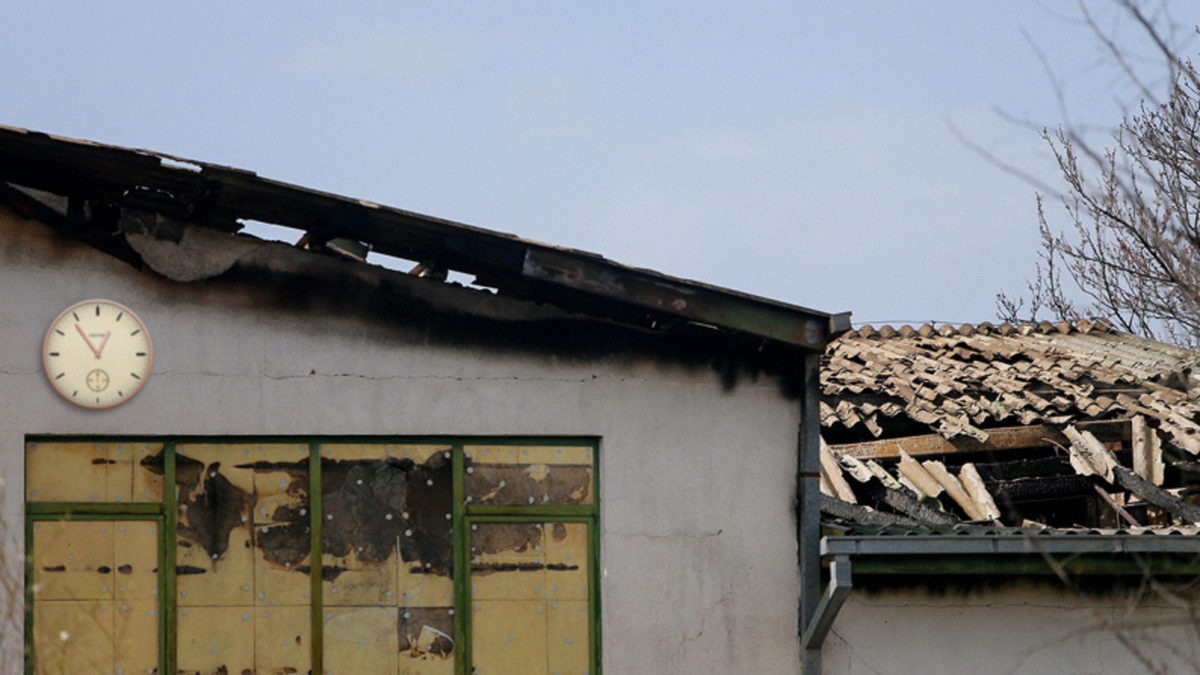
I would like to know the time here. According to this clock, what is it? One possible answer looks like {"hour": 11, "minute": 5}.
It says {"hour": 12, "minute": 54}
